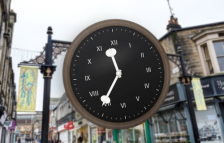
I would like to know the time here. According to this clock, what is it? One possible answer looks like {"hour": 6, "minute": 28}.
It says {"hour": 11, "minute": 36}
